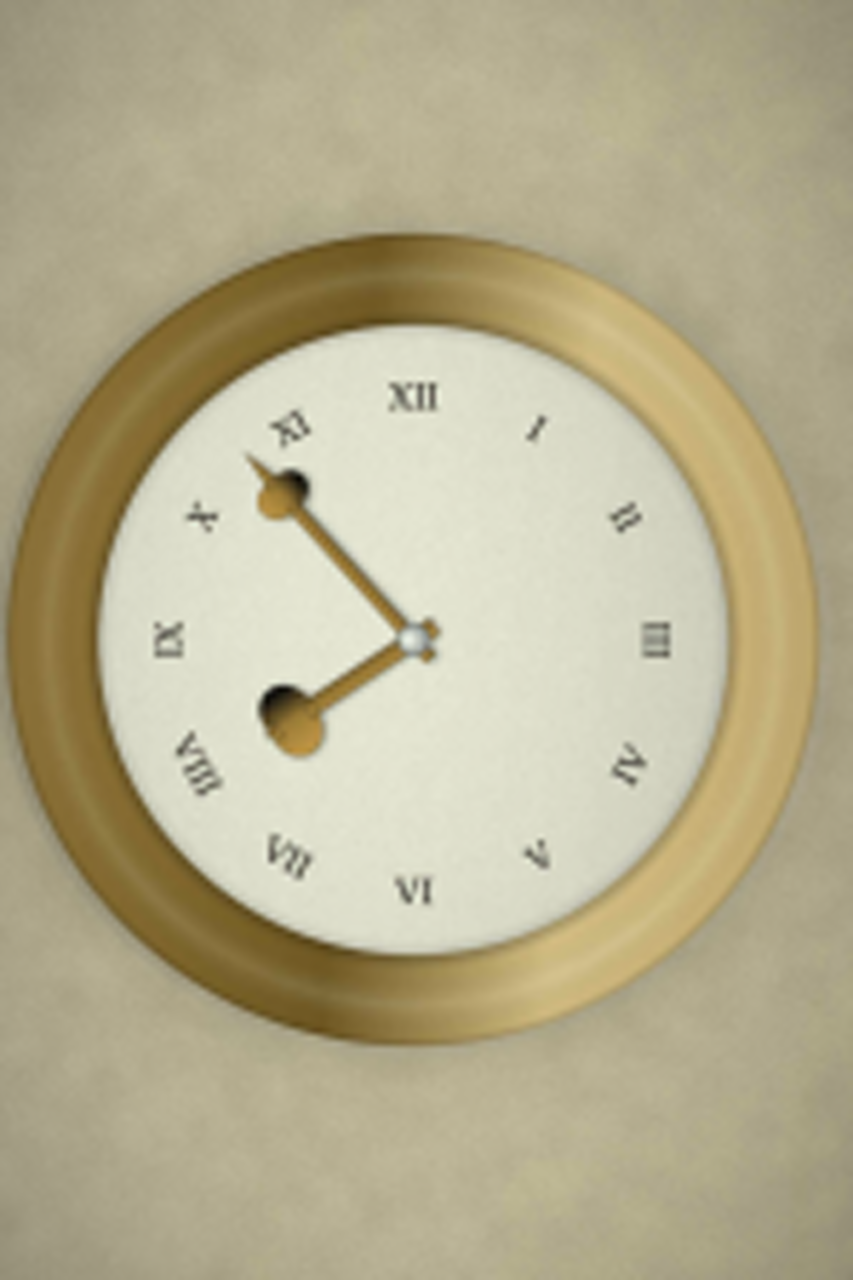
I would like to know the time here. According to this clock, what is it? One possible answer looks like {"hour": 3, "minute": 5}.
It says {"hour": 7, "minute": 53}
